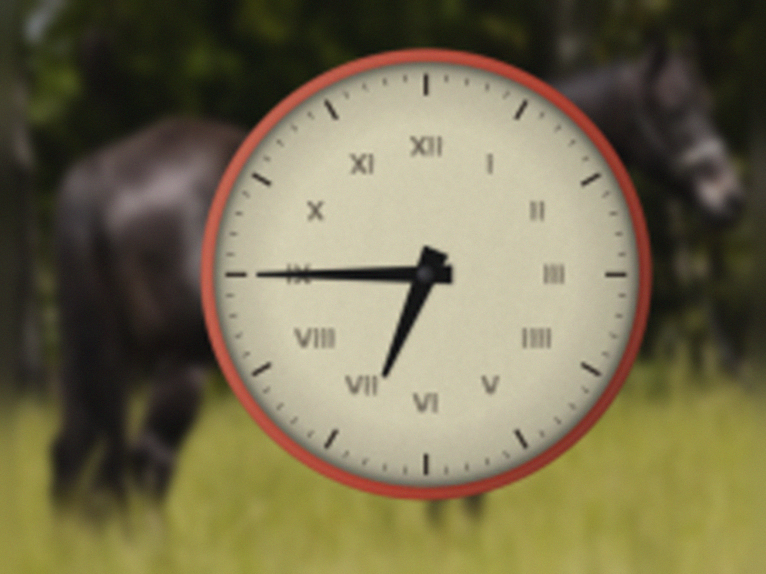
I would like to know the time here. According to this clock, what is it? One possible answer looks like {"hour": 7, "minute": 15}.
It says {"hour": 6, "minute": 45}
